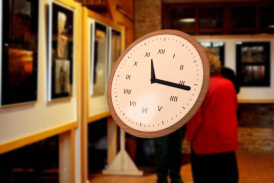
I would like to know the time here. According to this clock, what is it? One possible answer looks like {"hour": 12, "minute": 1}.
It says {"hour": 11, "minute": 16}
